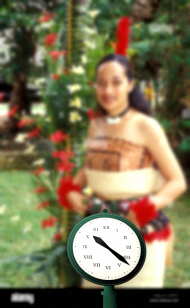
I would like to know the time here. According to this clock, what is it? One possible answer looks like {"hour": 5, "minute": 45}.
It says {"hour": 10, "minute": 22}
